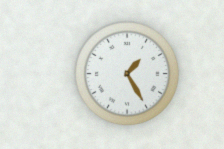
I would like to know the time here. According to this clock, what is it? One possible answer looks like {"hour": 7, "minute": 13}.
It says {"hour": 1, "minute": 25}
